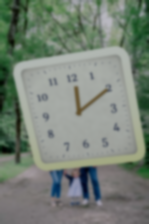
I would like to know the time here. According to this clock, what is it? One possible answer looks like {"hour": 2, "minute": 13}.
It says {"hour": 12, "minute": 10}
